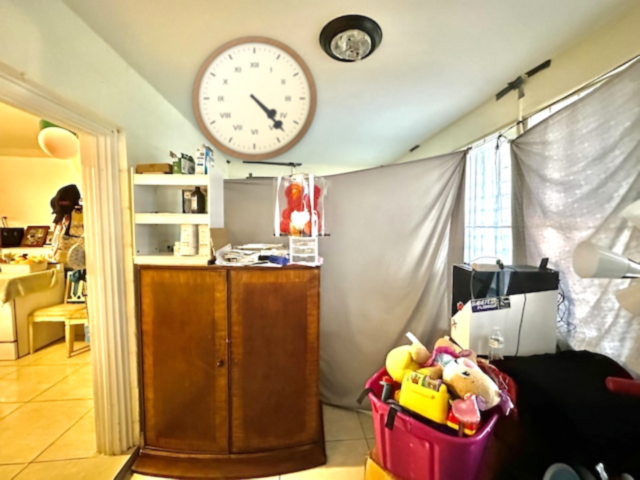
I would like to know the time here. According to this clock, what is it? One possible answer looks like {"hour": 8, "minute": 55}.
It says {"hour": 4, "minute": 23}
